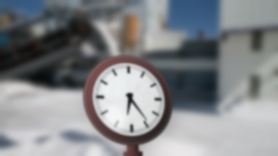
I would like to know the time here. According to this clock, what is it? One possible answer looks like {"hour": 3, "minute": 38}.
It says {"hour": 6, "minute": 24}
